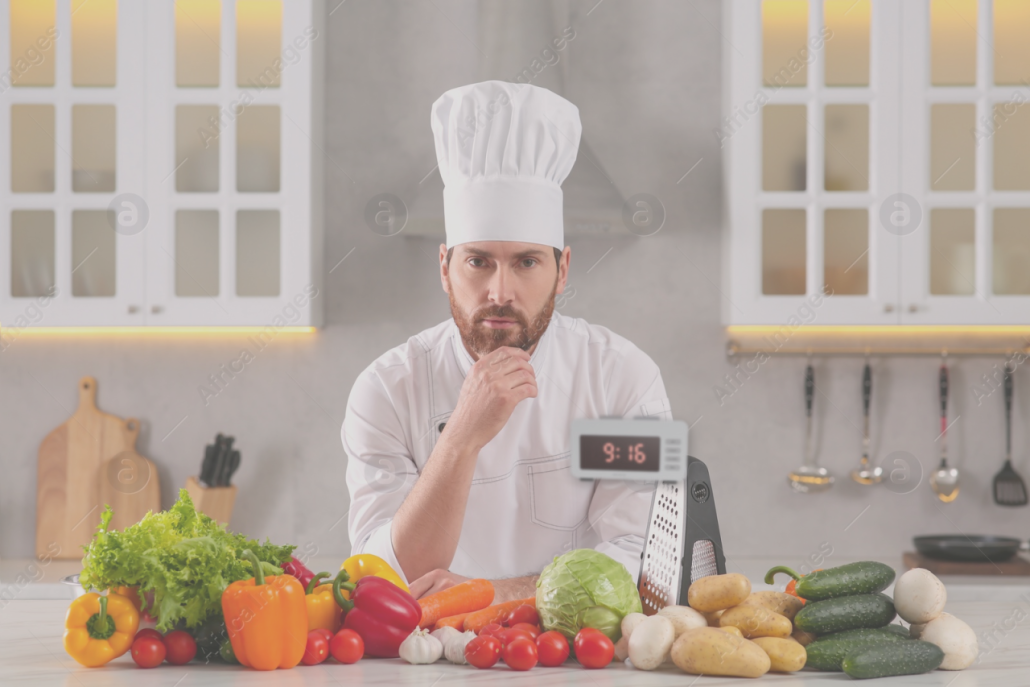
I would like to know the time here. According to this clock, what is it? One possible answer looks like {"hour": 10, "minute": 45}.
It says {"hour": 9, "minute": 16}
